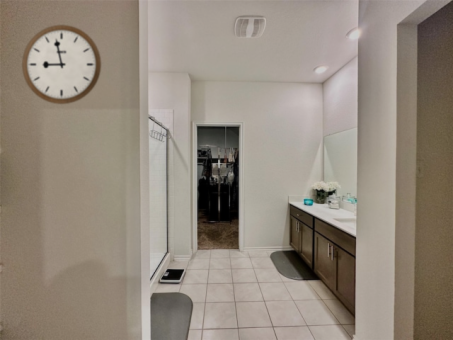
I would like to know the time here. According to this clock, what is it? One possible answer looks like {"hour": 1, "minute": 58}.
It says {"hour": 8, "minute": 58}
